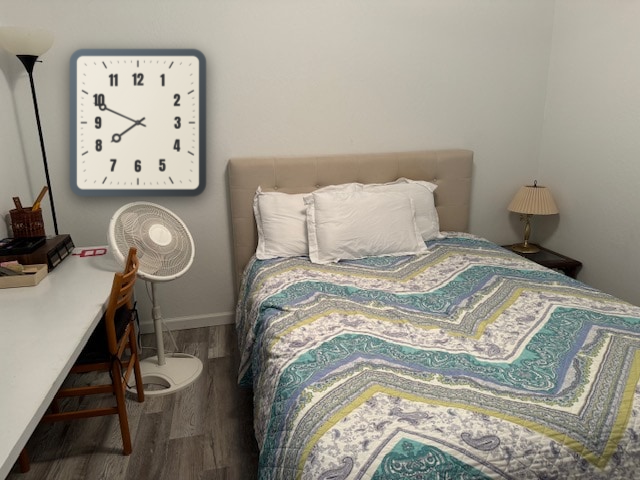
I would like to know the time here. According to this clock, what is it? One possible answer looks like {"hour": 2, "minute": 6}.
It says {"hour": 7, "minute": 49}
